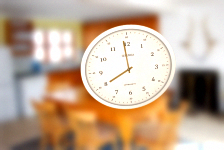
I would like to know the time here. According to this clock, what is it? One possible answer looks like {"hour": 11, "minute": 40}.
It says {"hour": 7, "minute": 59}
